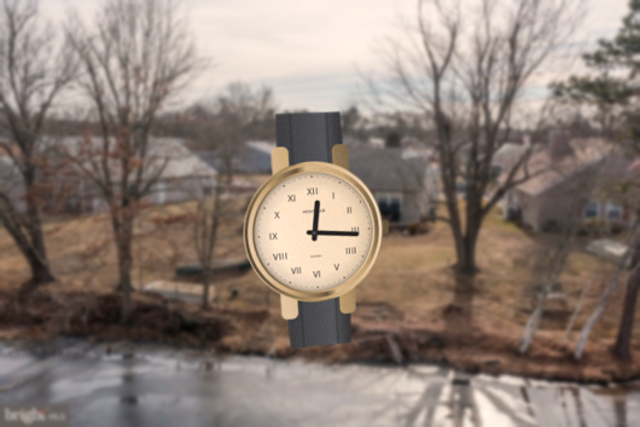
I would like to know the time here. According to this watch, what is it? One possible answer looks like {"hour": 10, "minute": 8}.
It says {"hour": 12, "minute": 16}
